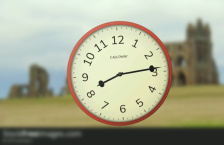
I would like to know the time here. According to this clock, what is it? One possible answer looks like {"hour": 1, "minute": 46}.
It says {"hour": 8, "minute": 14}
